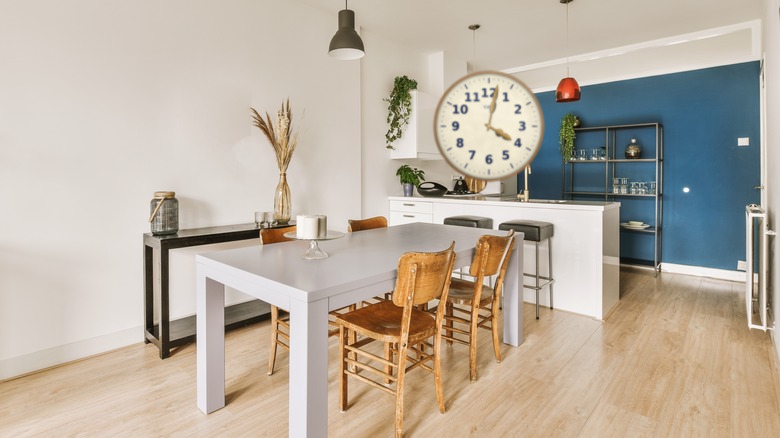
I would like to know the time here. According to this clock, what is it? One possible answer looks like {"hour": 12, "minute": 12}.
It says {"hour": 4, "minute": 2}
